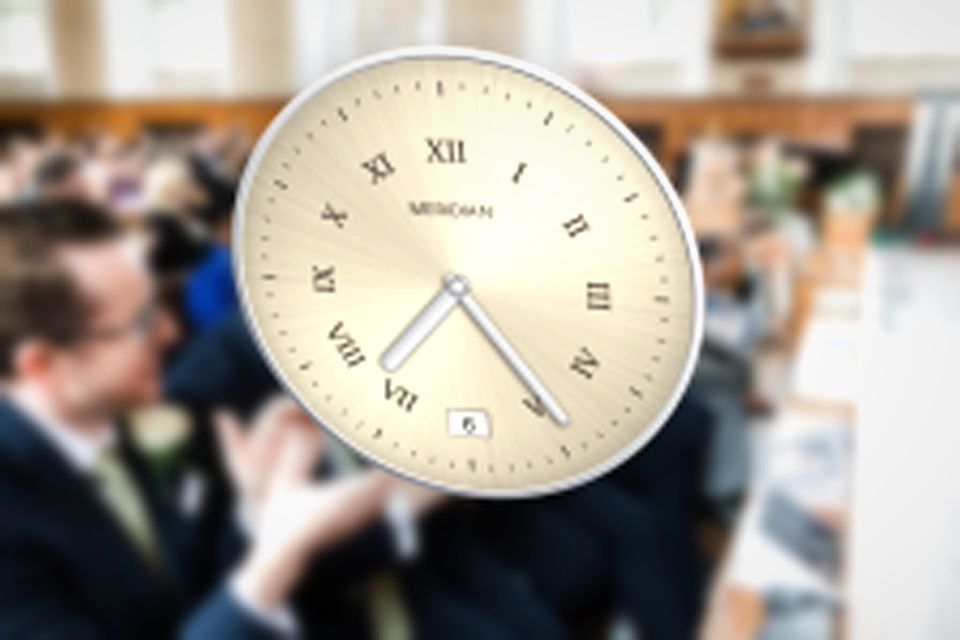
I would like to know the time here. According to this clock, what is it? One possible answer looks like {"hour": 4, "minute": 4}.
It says {"hour": 7, "minute": 24}
